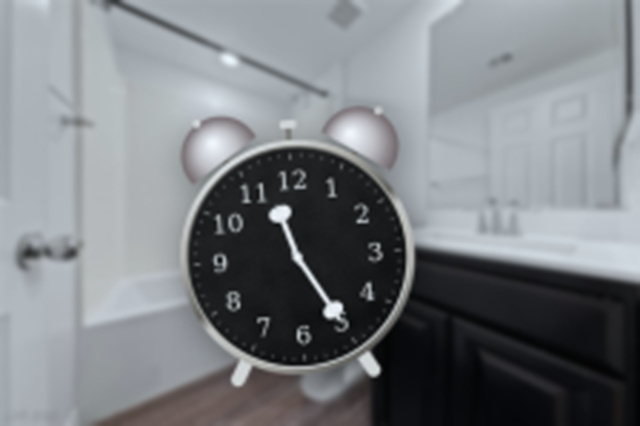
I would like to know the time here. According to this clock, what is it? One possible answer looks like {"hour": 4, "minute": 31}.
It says {"hour": 11, "minute": 25}
